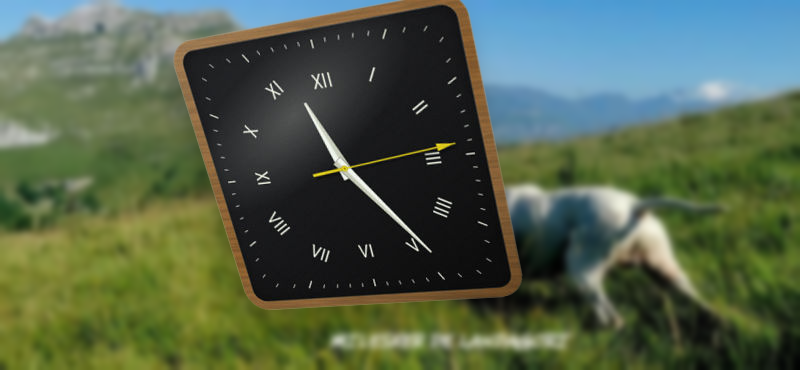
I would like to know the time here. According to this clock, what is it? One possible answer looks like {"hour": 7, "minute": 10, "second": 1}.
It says {"hour": 11, "minute": 24, "second": 14}
